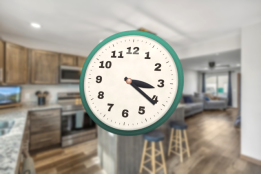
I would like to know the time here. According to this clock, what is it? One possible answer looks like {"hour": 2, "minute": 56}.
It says {"hour": 3, "minute": 21}
